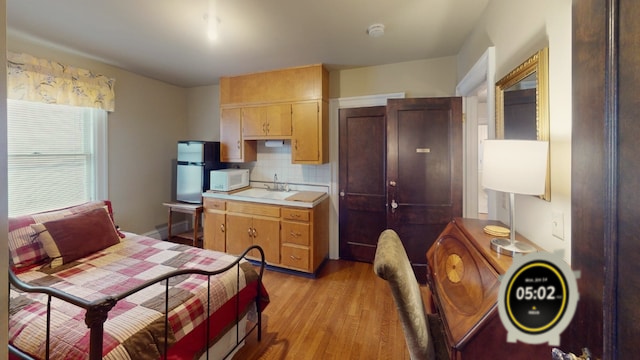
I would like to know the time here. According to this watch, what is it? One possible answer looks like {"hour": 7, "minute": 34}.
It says {"hour": 5, "minute": 2}
